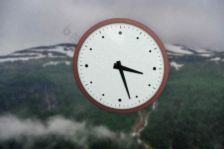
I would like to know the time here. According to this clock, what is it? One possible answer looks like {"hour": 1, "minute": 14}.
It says {"hour": 3, "minute": 27}
